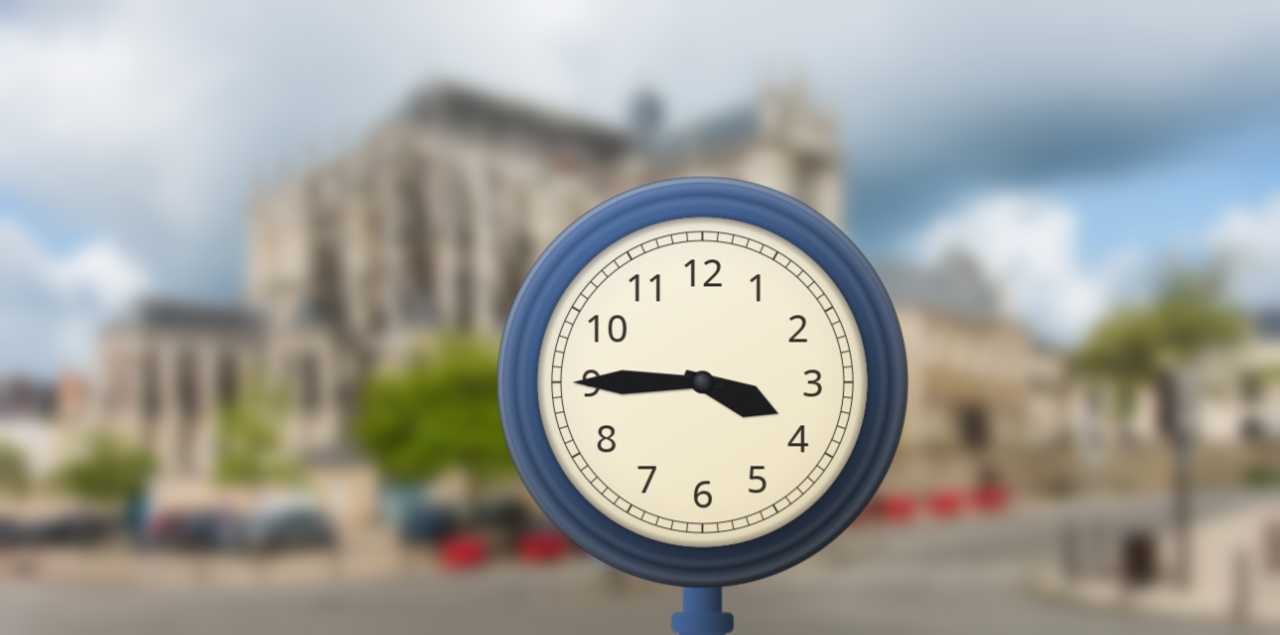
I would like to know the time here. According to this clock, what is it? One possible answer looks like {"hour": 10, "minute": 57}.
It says {"hour": 3, "minute": 45}
